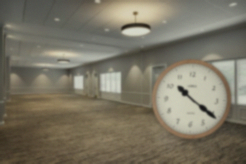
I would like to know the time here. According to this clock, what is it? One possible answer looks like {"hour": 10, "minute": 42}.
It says {"hour": 10, "minute": 21}
